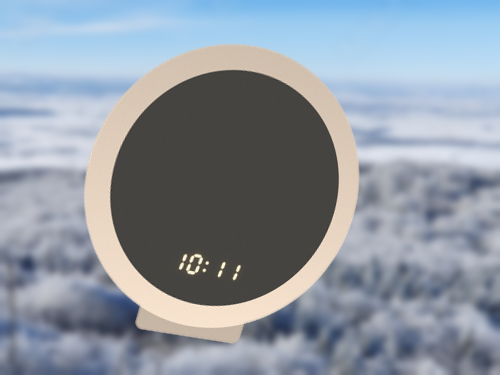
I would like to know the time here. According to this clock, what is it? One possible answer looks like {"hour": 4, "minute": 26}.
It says {"hour": 10, "minute": 11}
